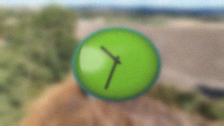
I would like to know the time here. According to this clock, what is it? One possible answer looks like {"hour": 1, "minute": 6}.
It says {"hour": 10, "minute": 33}
